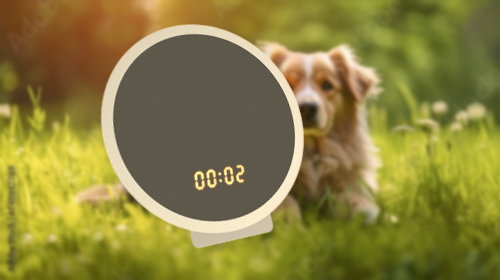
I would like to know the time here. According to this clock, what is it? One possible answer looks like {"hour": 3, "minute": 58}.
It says {"hour": 0, "minute": 2}
